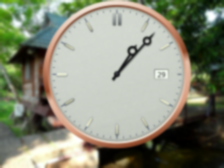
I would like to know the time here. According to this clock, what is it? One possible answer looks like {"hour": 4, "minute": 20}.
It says {"hour": 1, "minute": 7}
